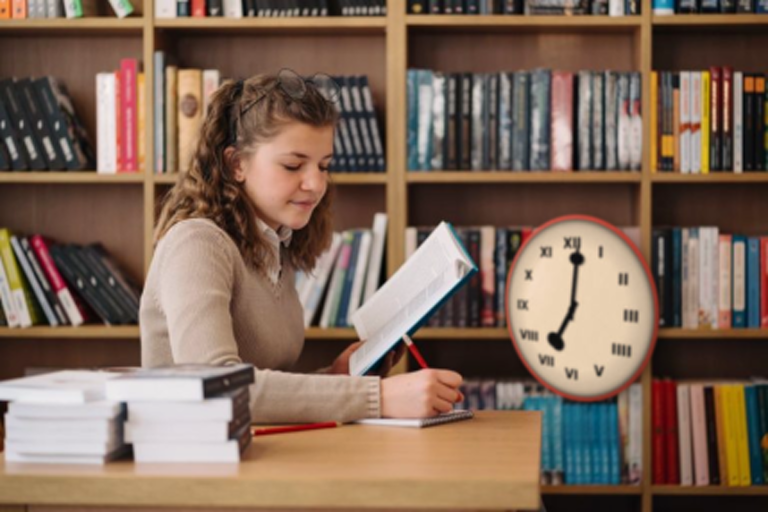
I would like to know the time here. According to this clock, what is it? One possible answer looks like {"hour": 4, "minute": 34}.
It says {"hour": 7, "minute": 1}
